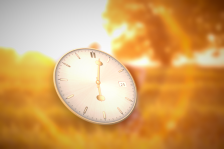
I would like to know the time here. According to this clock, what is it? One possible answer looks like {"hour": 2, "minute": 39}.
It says {"hour": 6, "minute": 2}
